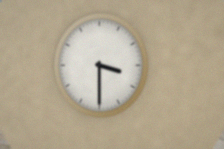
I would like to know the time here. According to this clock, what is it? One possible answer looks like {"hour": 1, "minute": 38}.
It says {"hour": 3, "minute": 30}
